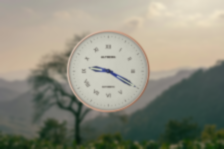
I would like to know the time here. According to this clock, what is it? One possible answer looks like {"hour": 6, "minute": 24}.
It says {"hour": 9, "minute": 20}
